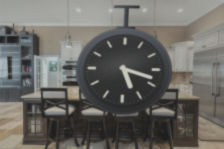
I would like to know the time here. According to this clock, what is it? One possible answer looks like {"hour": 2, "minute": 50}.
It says {"hour": 5, "minute": 18}
